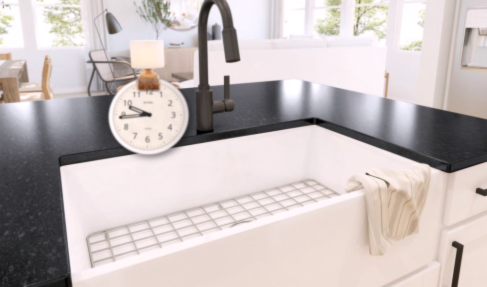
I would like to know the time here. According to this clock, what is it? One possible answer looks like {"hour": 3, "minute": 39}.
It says {"hour": 9, "minute": 44}
